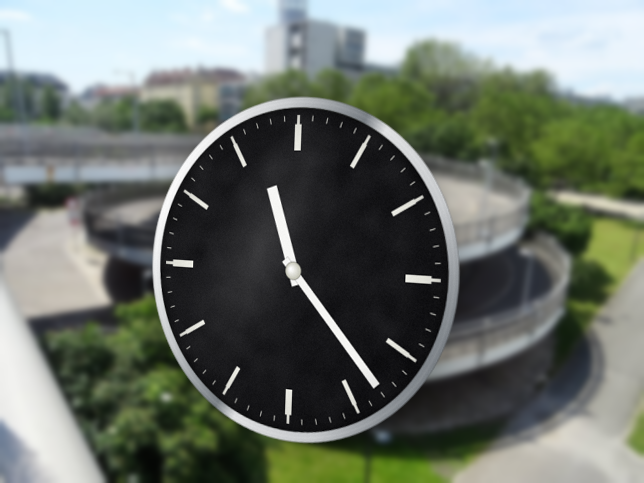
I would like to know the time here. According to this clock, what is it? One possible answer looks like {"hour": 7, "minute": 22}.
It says {"hour": 11, "minute": 23}
